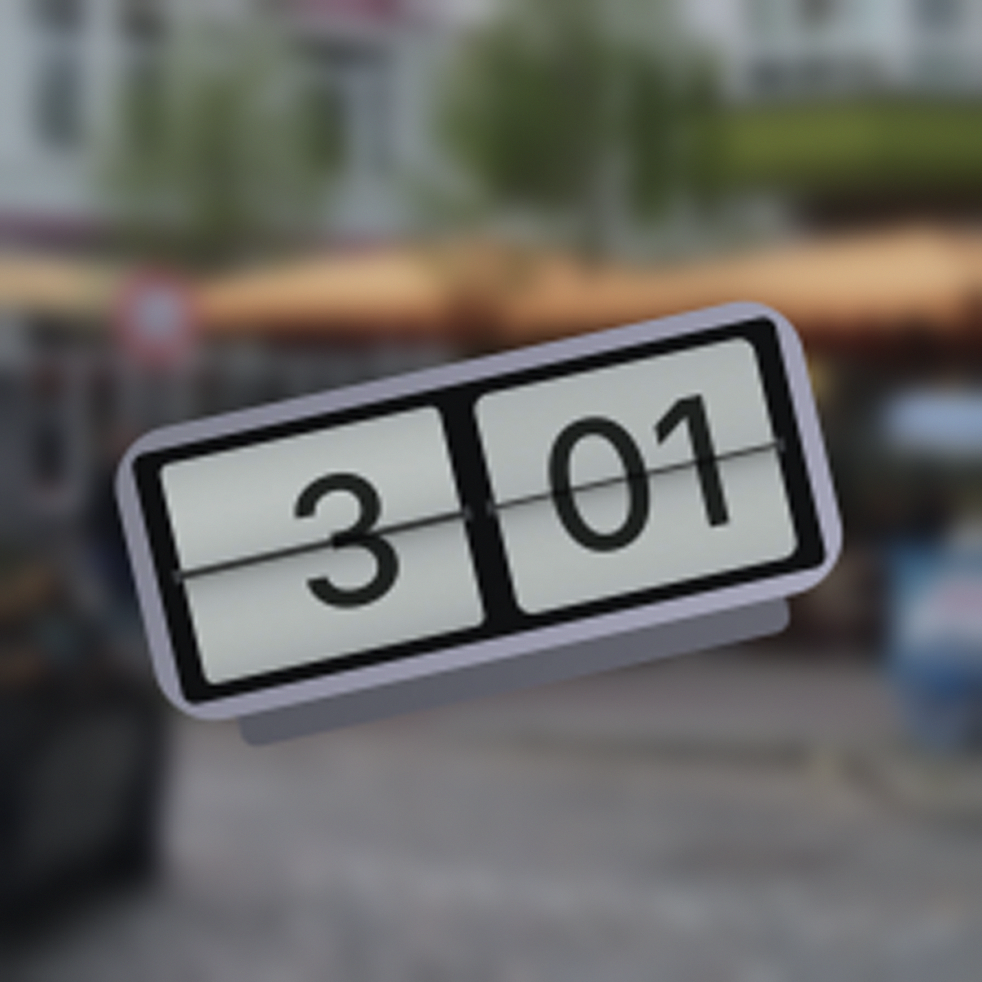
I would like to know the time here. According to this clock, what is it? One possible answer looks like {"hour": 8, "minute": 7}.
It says {"hour": 3, "minute": 1}
